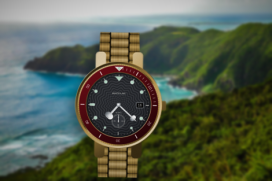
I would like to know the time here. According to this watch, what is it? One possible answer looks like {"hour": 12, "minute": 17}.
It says {"hour": 7, "minute": 22}
